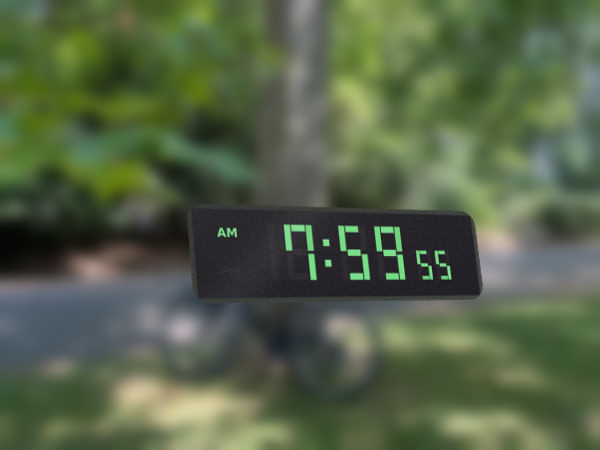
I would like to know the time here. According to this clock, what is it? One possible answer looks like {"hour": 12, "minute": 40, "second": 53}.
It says {"hour": 7, "minute": 59, "second": 55}
